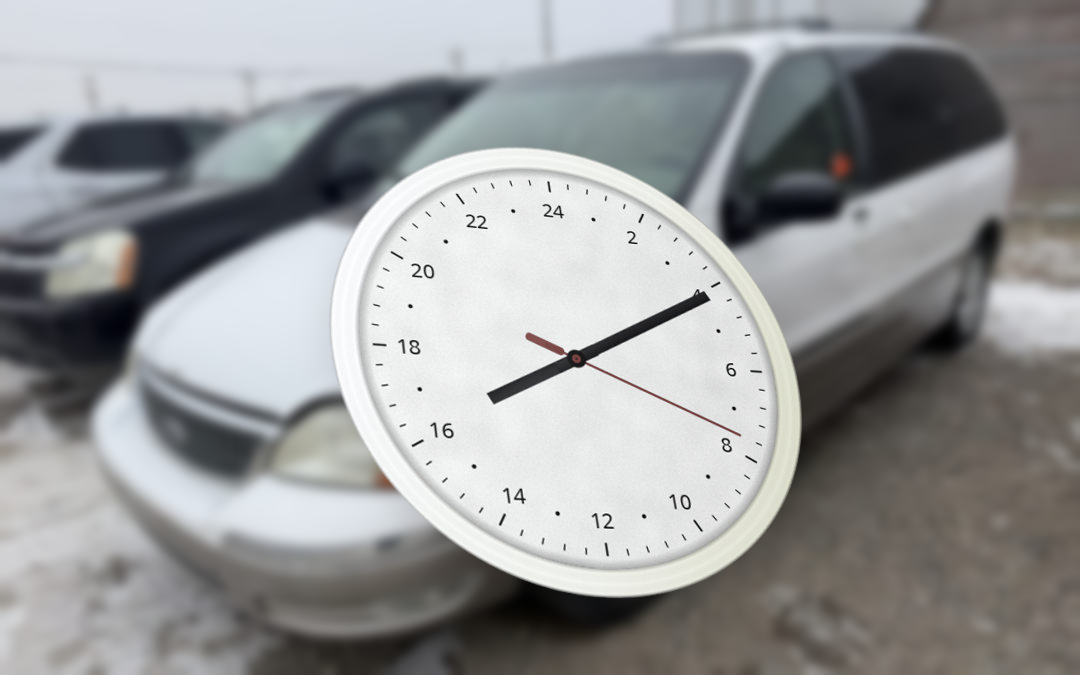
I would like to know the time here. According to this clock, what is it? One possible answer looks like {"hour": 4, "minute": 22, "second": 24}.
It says {"hour": 16, "minute": 10, "second": 19}
